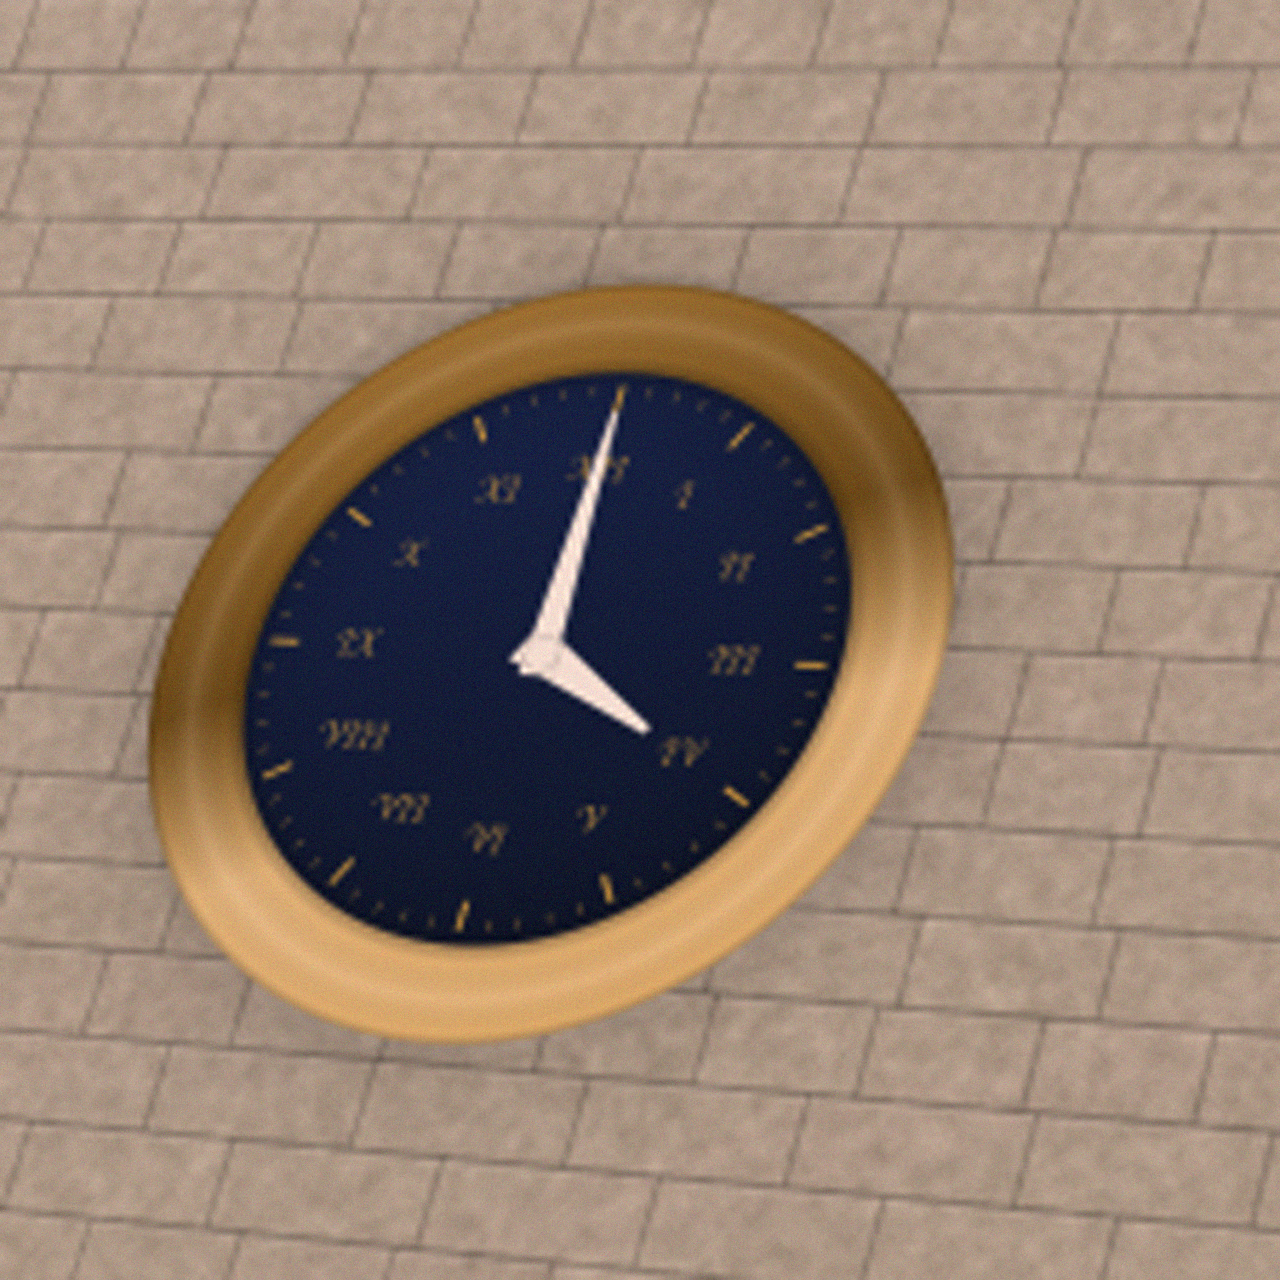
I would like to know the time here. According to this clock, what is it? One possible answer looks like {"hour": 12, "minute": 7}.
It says {"hour": 4, "minute": 0}
